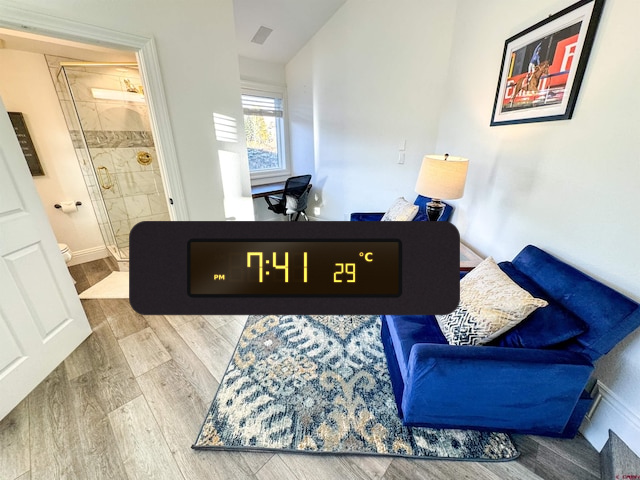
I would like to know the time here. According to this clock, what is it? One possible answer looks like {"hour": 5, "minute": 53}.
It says {"hour": 7, "minute": 41}
